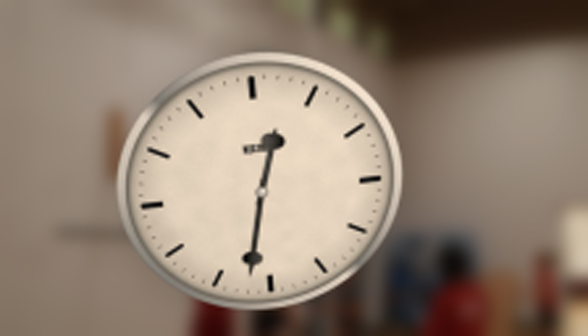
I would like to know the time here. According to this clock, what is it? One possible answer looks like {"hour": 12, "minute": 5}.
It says {"hour": 12, "minute": 32}
